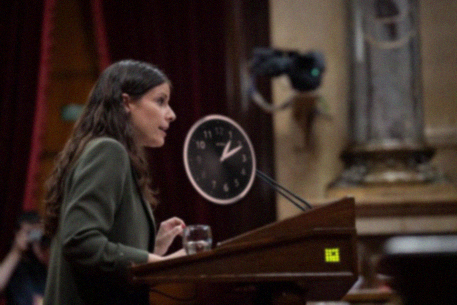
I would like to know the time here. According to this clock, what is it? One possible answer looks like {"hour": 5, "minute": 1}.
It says {"hour": 1, "minute": 11}
